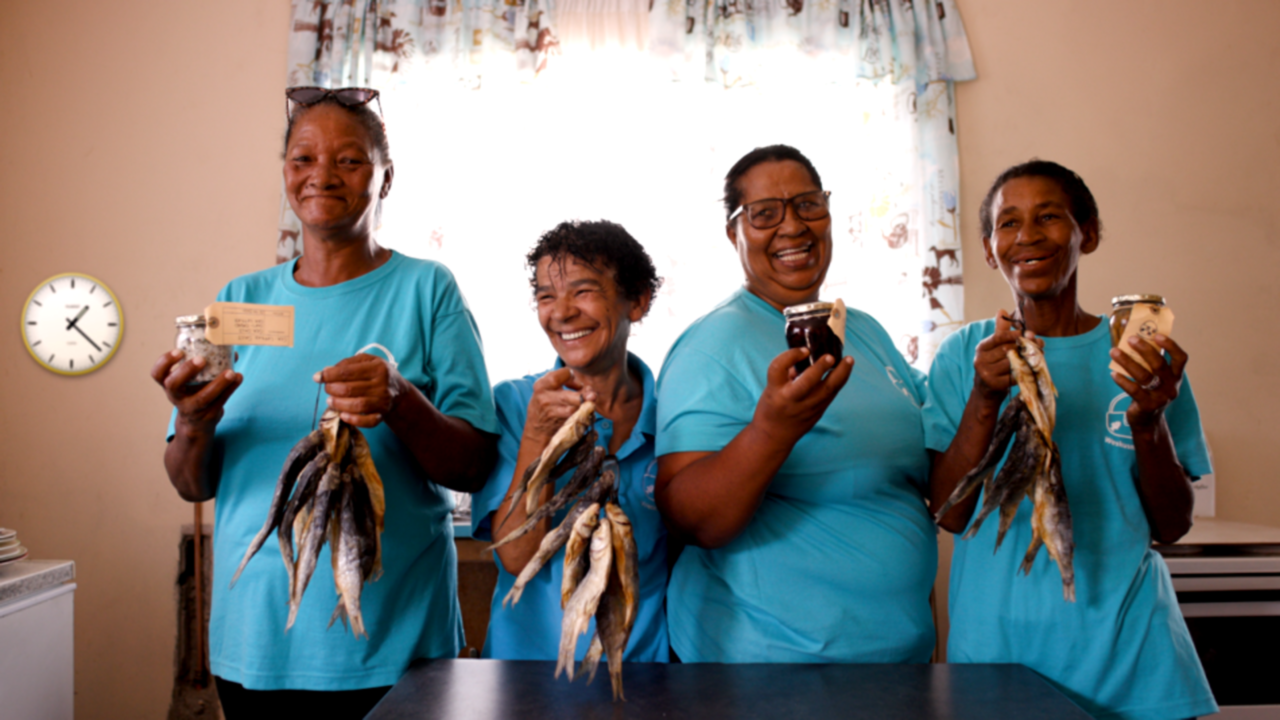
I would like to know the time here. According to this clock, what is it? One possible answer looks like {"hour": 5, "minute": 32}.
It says {"hour": 1, "minute": 22}
